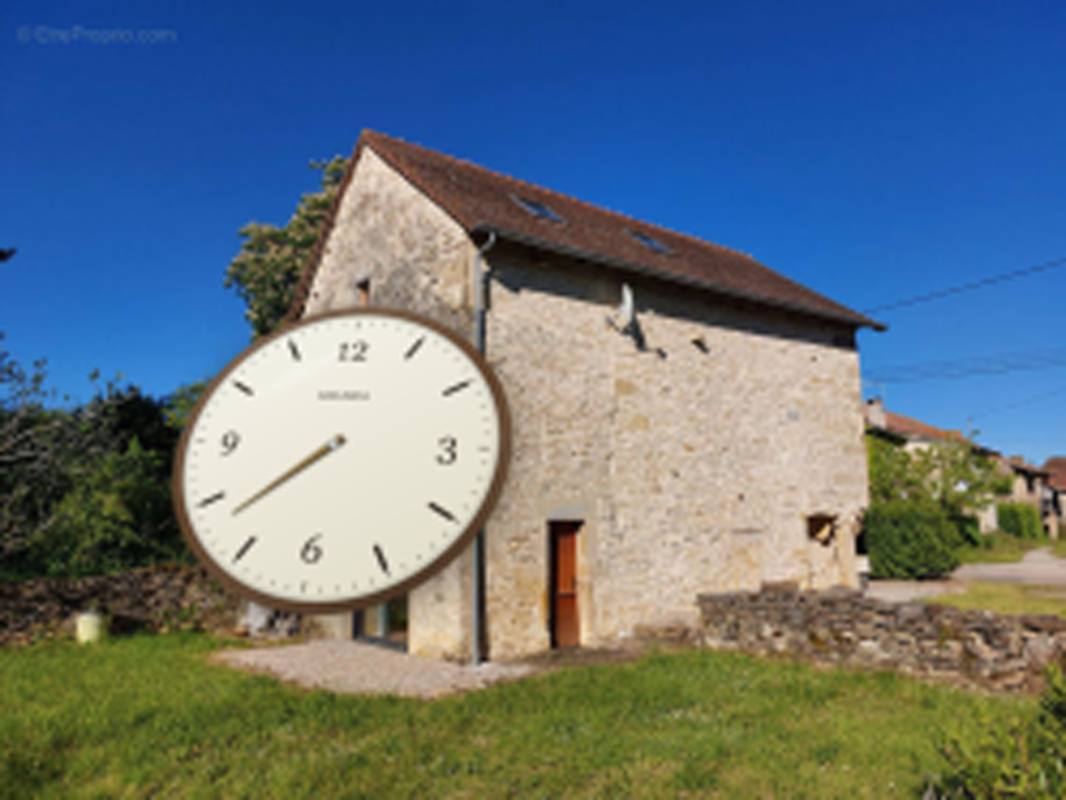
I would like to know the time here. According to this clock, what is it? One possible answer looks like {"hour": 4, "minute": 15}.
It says {"hour": 7, "minute": 38}
